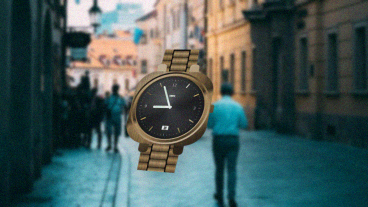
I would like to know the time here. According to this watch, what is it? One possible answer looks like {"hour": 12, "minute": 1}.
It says {"hour": 8, "minute": 56}
